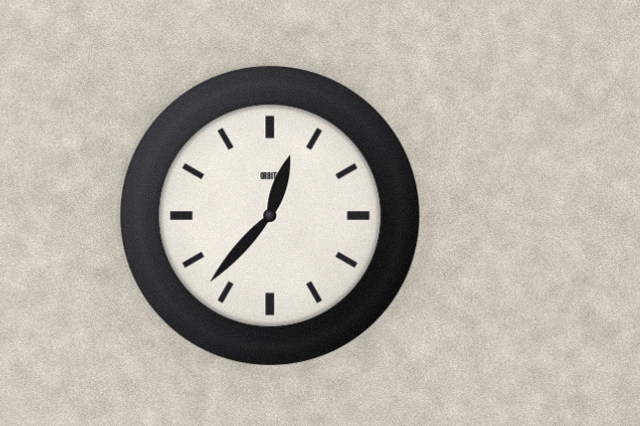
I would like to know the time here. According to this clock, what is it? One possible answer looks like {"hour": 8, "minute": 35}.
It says {"hour": 12, "minute": 37}
